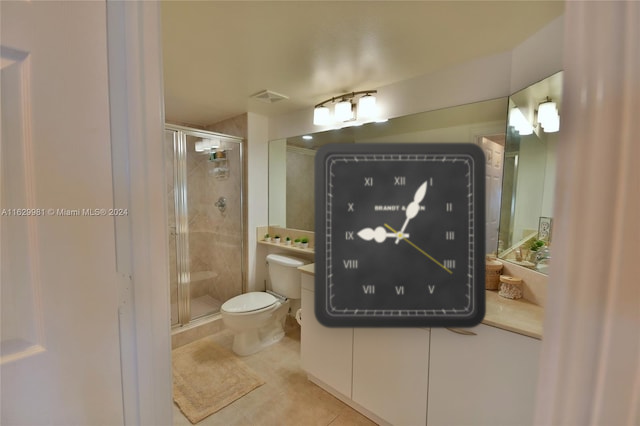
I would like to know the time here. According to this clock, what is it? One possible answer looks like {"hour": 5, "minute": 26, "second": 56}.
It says {"hour": 9, "minute": 4, "second": 21}
